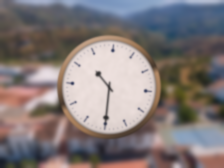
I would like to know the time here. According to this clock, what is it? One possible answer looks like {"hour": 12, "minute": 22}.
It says {"hour": 10, "minute": 30}
